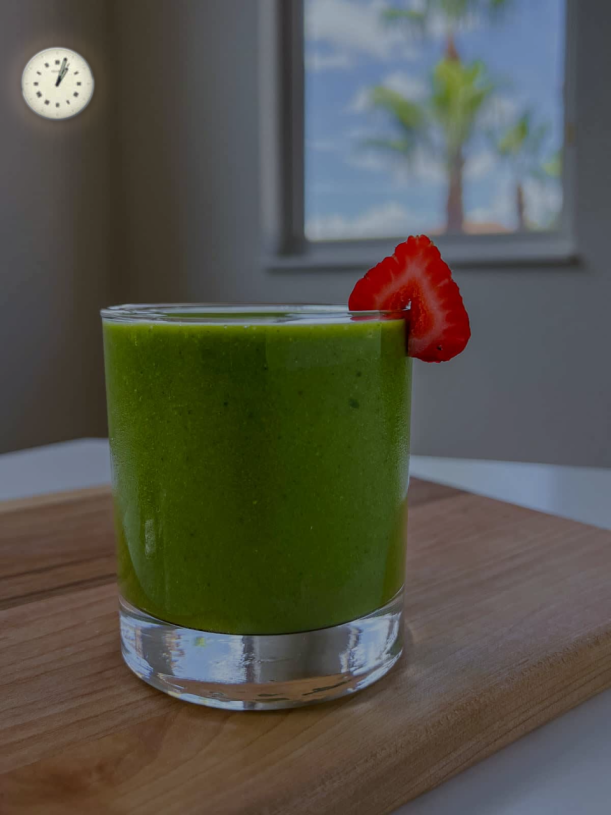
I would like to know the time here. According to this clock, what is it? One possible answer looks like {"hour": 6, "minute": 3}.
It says {"hour": 1, "minute": 3}
